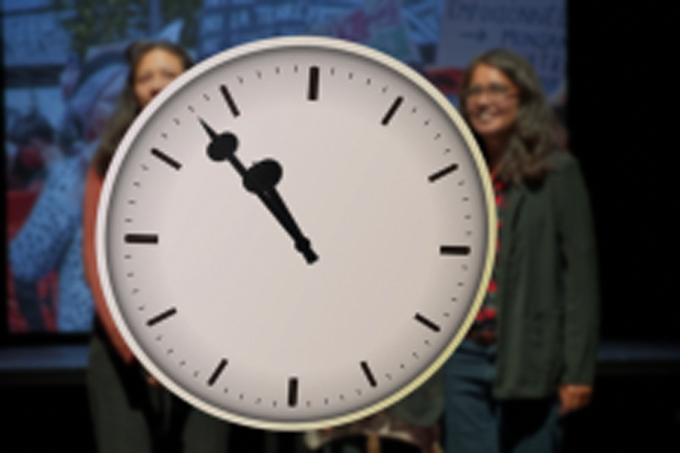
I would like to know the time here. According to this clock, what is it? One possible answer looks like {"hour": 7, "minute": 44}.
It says {"hour": 10, "minute": 53}
